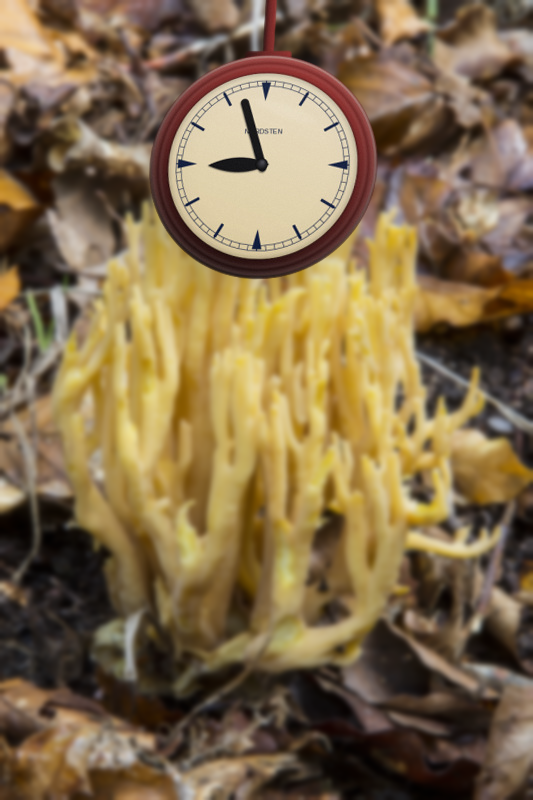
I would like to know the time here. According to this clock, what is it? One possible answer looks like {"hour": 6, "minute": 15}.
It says {"hour": 8, "minute": 57}
